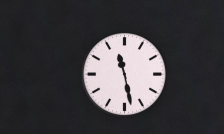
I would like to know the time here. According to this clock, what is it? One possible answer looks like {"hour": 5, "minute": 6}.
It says {"hour": 11, "minute": 28}
